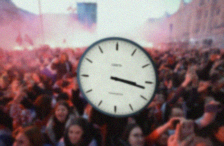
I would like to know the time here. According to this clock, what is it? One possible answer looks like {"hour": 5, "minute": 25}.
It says {"hour": 3, "minute": 17}
